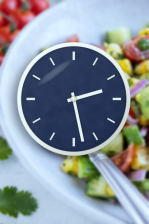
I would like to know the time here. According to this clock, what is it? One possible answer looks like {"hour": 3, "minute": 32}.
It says {"hour": 2, "minute": 28}
